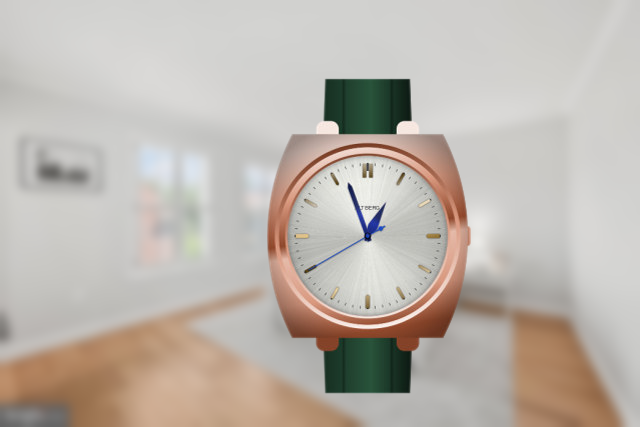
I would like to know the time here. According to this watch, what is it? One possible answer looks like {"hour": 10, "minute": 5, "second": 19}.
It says {"hour": 12, "minute": 56, "second": 40}
